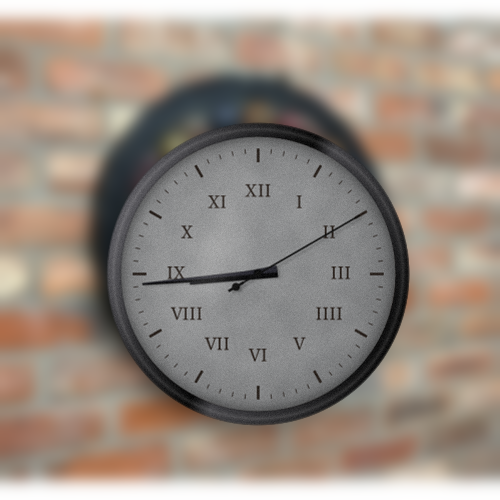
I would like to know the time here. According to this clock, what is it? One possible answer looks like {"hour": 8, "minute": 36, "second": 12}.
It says {"hour": 8, "minute": 44, "second": 10}
